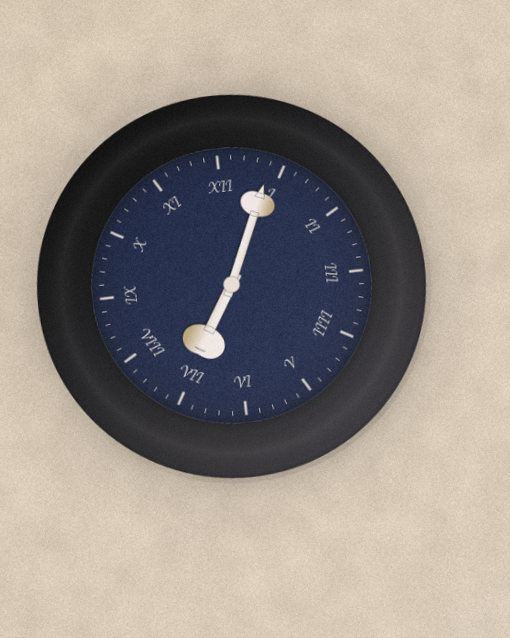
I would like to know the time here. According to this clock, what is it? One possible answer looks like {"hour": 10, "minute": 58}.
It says {"hour": 7, "minute": 4}
